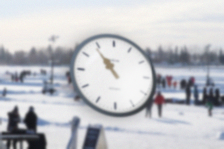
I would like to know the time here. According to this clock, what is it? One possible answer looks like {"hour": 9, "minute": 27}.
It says {"hour": 10, "minute": 54}
